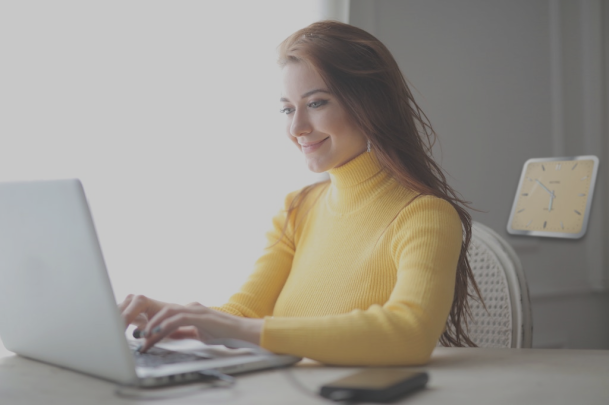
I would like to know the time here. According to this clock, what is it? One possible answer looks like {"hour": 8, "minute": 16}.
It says {"hour": 5, "minute": 51}
